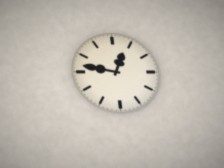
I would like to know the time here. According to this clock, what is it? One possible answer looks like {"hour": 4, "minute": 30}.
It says {"hour": 12, "minute": 47}
